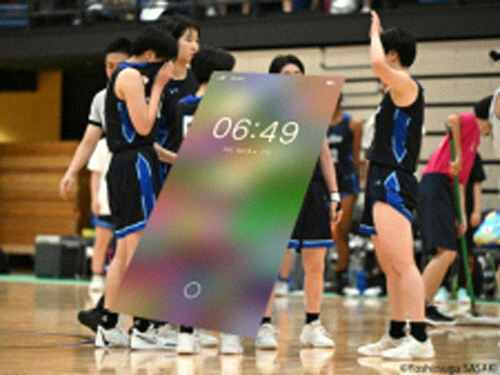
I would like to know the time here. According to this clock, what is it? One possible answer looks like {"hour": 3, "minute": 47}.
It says {"hour": 6, "minute": 49}
